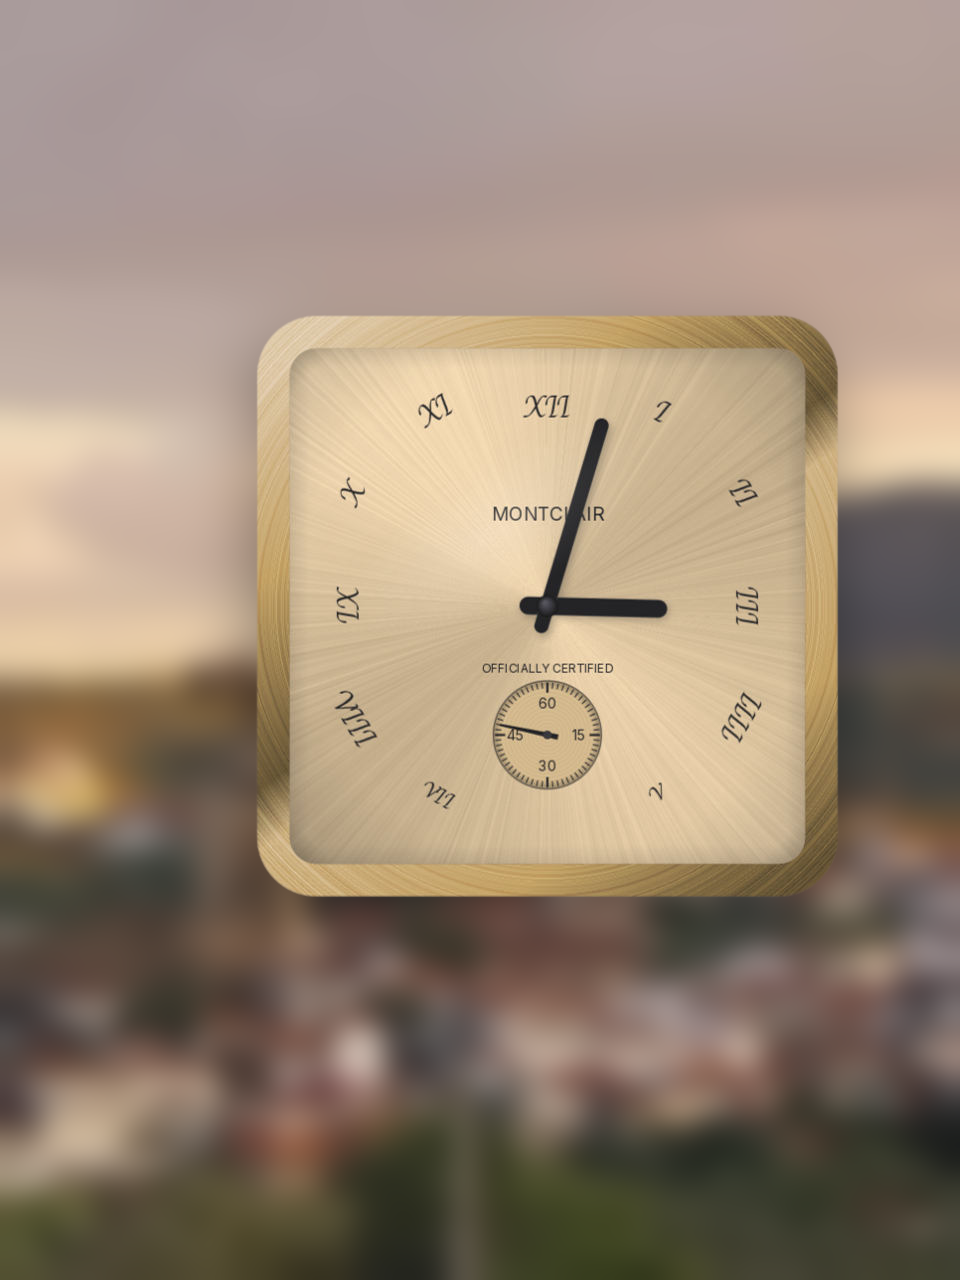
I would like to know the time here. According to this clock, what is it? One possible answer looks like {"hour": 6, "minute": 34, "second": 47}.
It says {"hour": 3, "minute": 2, "second": 47}
